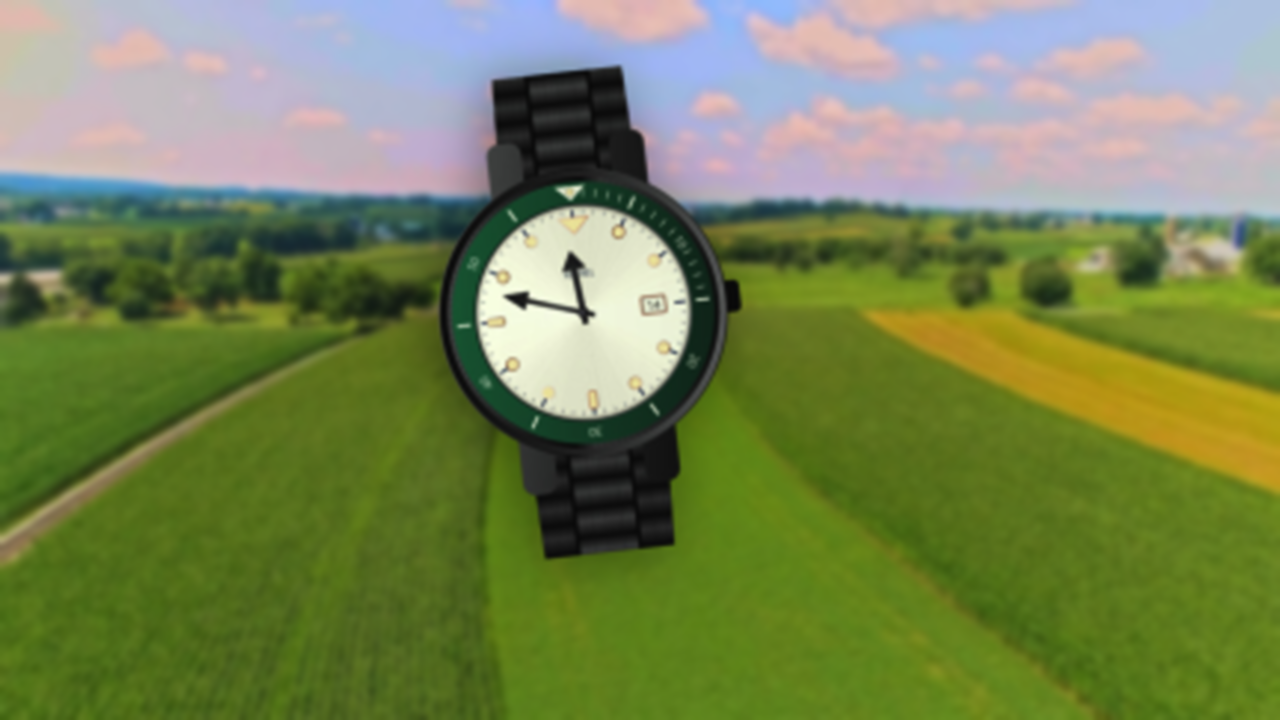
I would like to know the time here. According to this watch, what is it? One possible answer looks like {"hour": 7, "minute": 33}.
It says {"hour": 11, "minute": 48}
